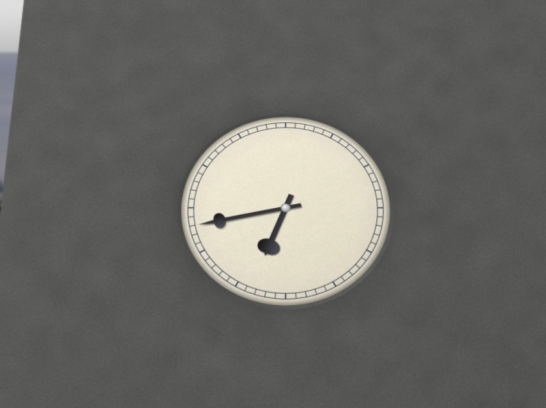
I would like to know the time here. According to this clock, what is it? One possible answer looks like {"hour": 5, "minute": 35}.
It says {"hour": 6, "minute": 43}
